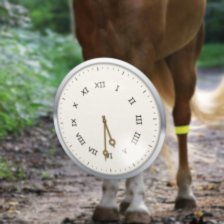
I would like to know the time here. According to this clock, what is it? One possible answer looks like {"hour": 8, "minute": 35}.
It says {"hour": 5, "minute": 31}
